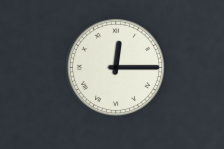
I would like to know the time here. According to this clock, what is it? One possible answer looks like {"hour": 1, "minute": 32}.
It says {"hour": 12, "minute": 15}
